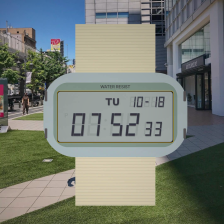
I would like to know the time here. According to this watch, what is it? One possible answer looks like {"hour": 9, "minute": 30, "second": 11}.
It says {"hour": 7, "minute": 52, "second": 33}
